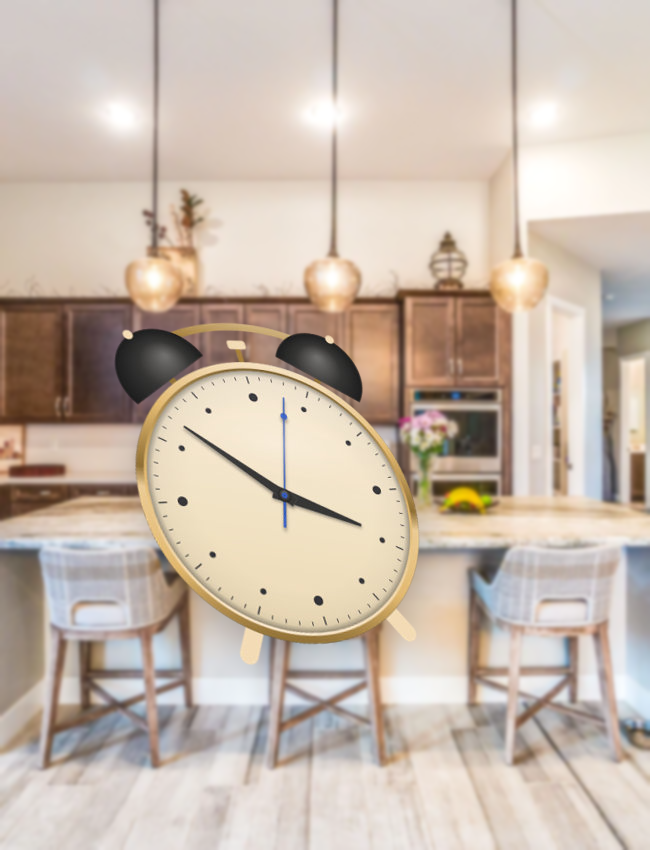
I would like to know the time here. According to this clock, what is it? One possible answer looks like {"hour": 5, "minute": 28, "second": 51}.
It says {"hour": 3, "minute": 52, "second": 3}
